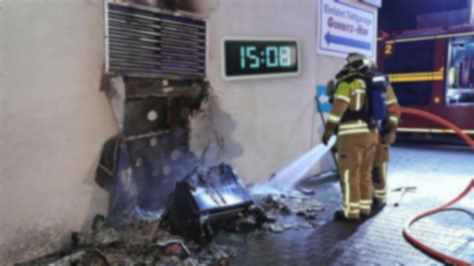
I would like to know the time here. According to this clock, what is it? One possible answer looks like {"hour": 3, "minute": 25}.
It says {"hour": 15, "minute": 8}
